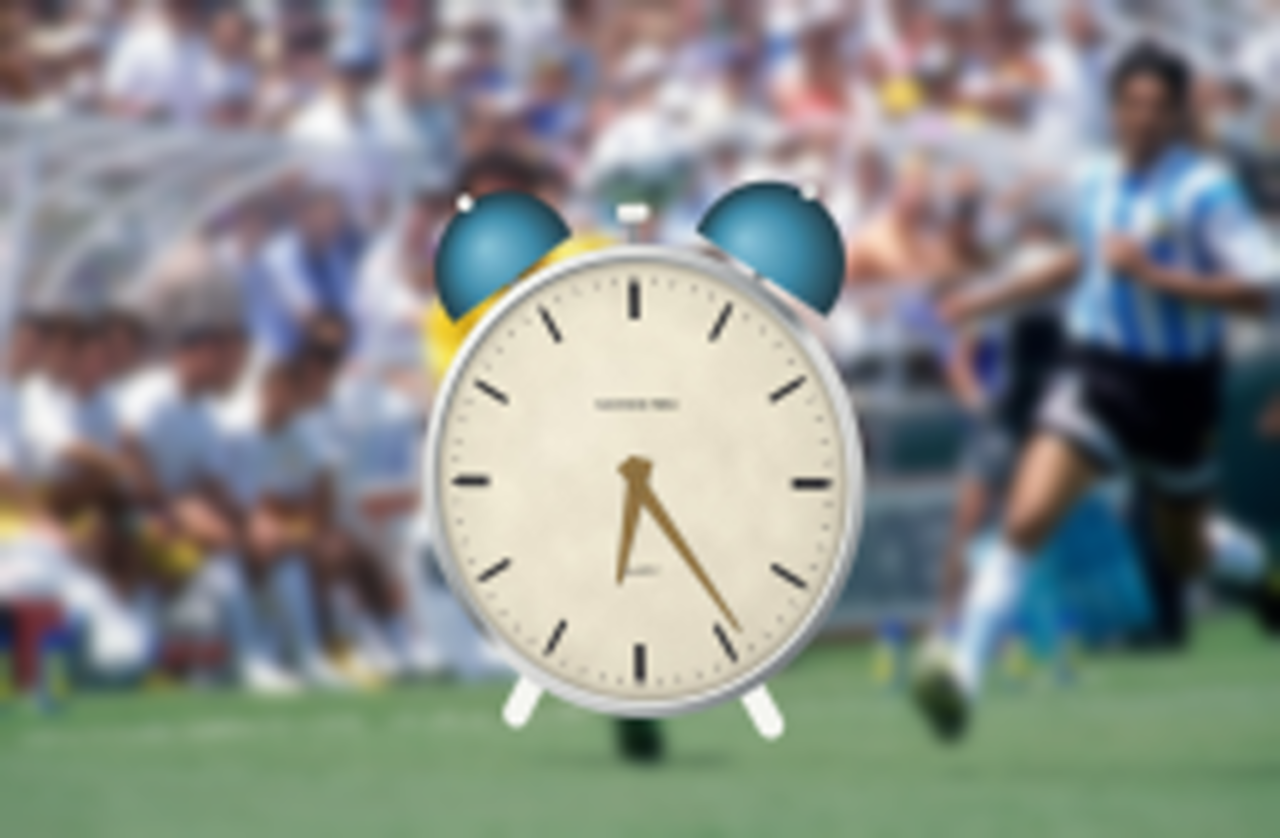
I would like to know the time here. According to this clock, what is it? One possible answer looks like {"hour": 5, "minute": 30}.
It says {"hour": 6, "minute": 24}
